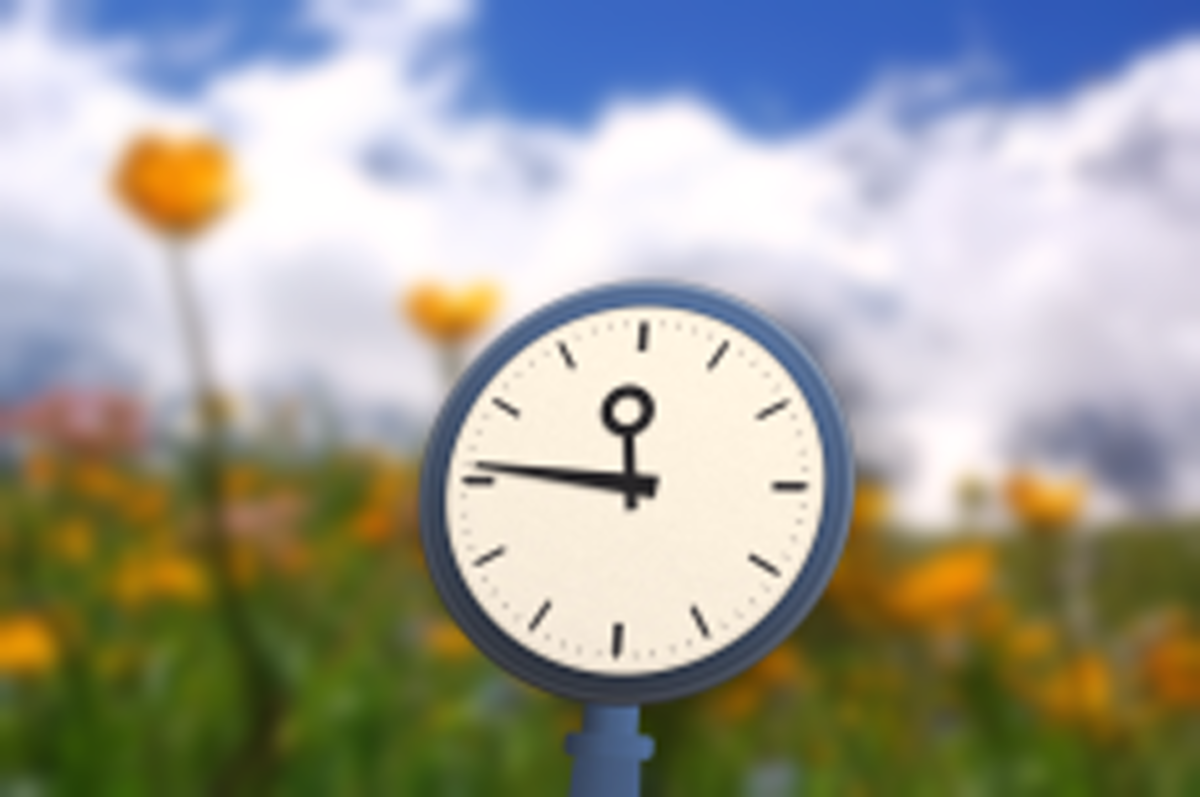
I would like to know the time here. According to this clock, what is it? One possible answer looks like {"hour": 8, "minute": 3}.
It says {"hour": 11, "minute": 46}
